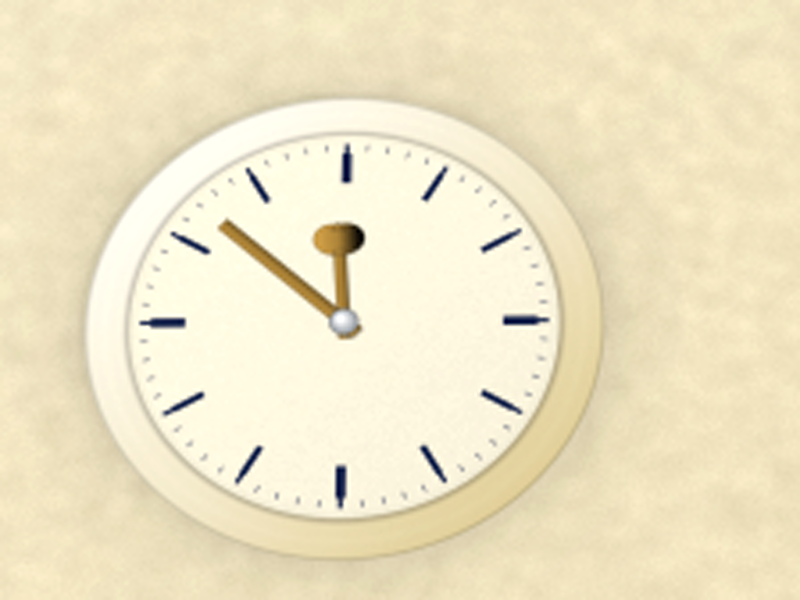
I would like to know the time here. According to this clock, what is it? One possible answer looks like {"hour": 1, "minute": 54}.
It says {"hour": 11, "minute": 52}
